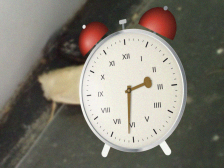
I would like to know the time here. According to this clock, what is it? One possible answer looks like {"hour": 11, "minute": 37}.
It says {"hour": 2, "minute": 31}
